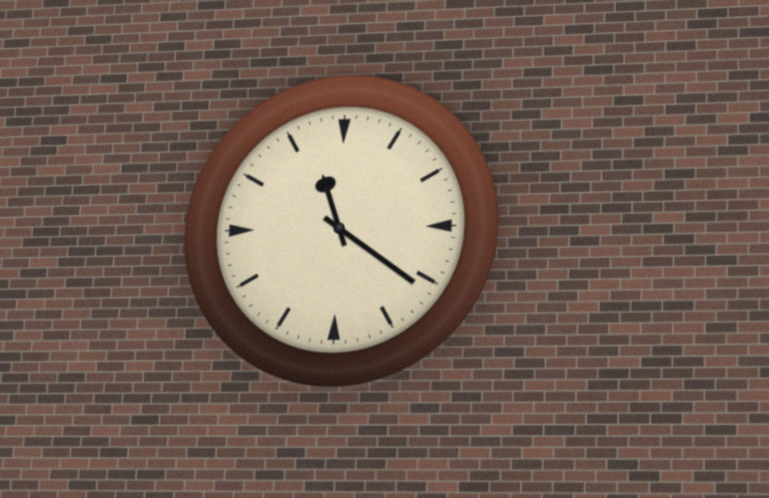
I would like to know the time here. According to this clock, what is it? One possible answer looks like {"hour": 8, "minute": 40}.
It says {"hour": 11, "minute": 21}
